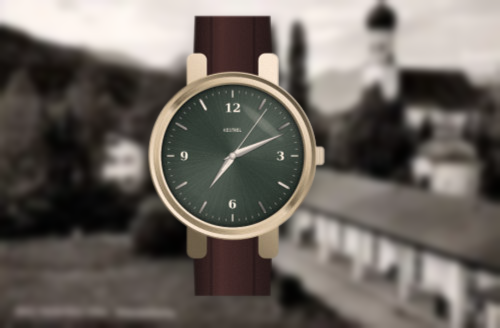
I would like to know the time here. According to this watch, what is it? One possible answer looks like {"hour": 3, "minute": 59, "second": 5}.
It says {"hour": 7, "minute": 11, "second": 6}
